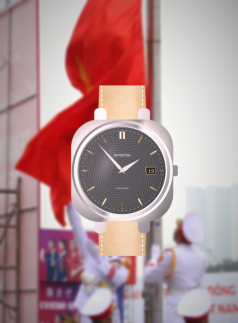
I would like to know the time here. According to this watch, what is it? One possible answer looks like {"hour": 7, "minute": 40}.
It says {"hour": 1, "minute": 53}
